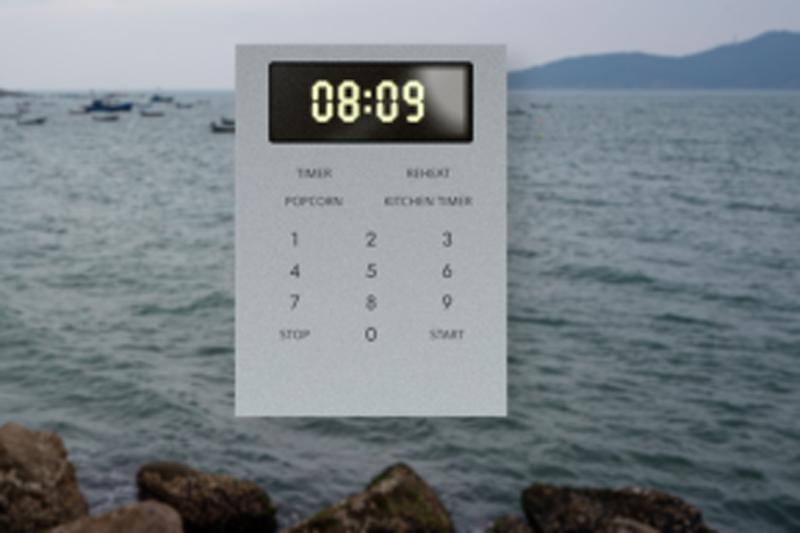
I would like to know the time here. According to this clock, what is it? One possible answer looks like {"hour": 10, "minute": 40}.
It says {"hour": 8, "minute": 9}
